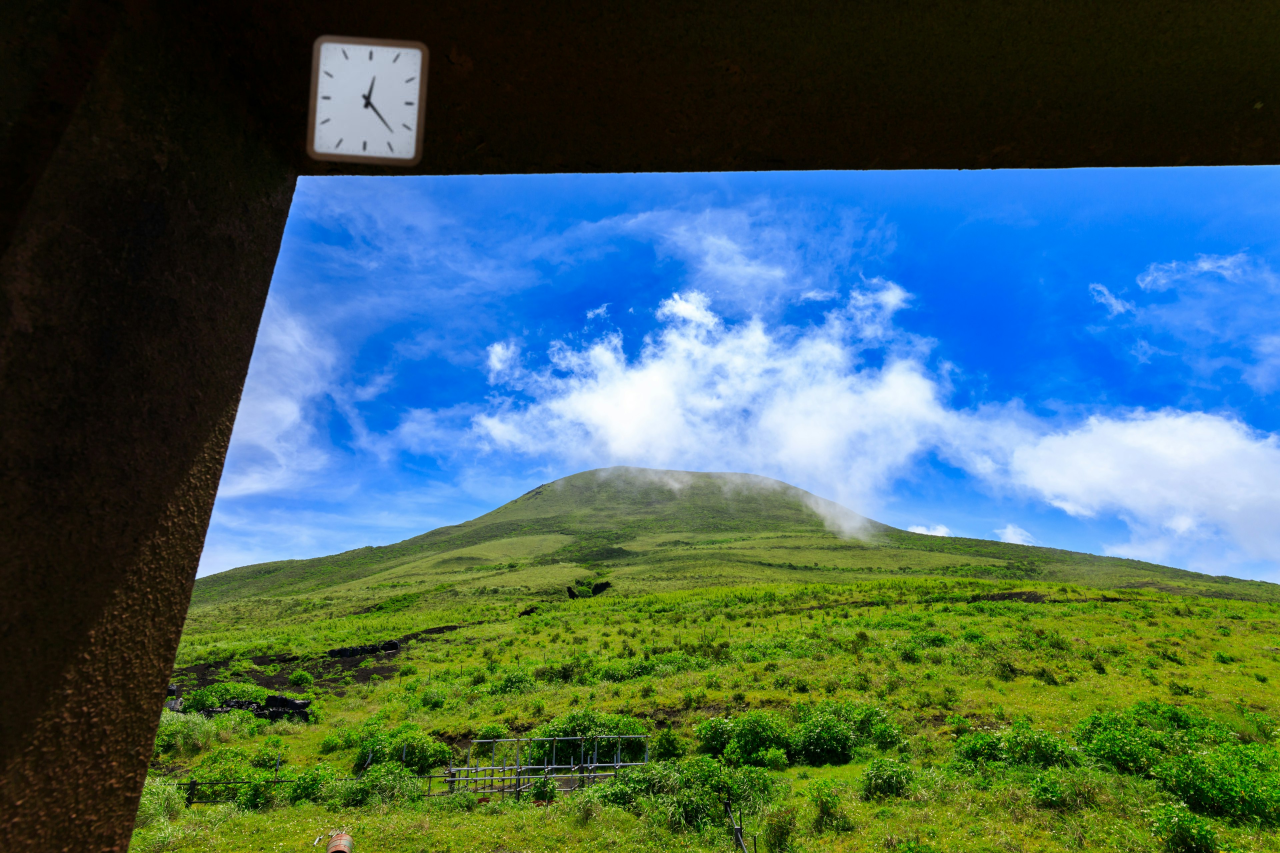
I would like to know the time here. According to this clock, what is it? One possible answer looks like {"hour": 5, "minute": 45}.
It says {"hour": 12, "minute": 23}
